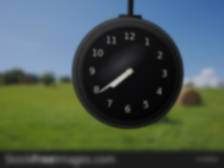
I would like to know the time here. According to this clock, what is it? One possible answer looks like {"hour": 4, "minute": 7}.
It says {"hour": 7, "minute": 39}
